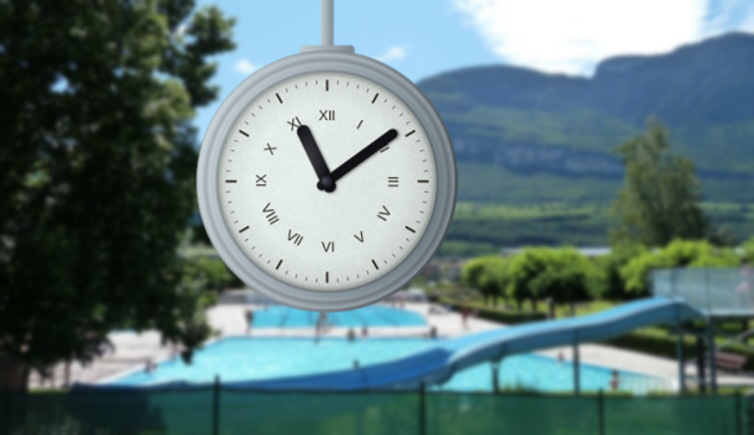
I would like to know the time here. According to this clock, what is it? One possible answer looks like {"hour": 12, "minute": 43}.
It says {"hour": 11, "minute": 9}
